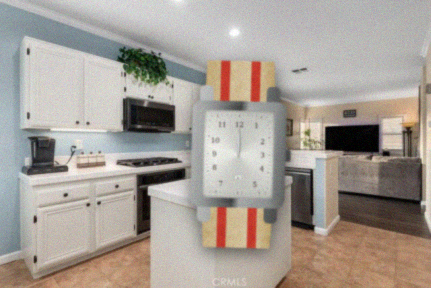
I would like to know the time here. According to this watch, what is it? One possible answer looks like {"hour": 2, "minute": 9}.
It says {"hour": 12, "minute": 0}
